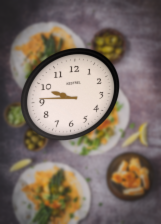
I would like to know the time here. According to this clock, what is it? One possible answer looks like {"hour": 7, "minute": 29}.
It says {"hour": 9, "minute": 46}
